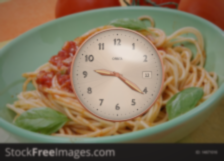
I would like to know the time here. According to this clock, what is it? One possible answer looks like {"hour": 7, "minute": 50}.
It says {"hour": 9, "minute": 21}
